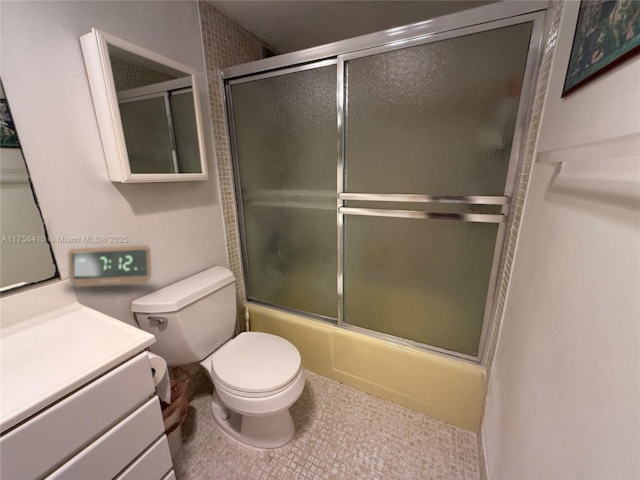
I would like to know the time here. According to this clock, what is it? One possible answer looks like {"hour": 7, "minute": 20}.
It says {"hour": 7, "minute": 12}
